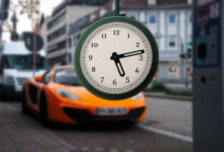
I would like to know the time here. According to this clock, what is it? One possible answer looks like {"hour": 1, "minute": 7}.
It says {"hour": 5, "minute": 13}
